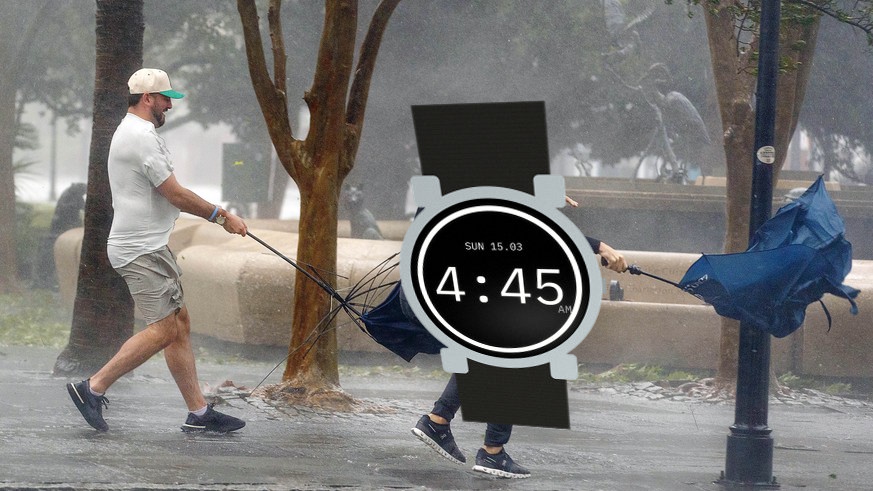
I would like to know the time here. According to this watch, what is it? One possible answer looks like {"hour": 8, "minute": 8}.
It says {"hour": 4, "minute": 45}
